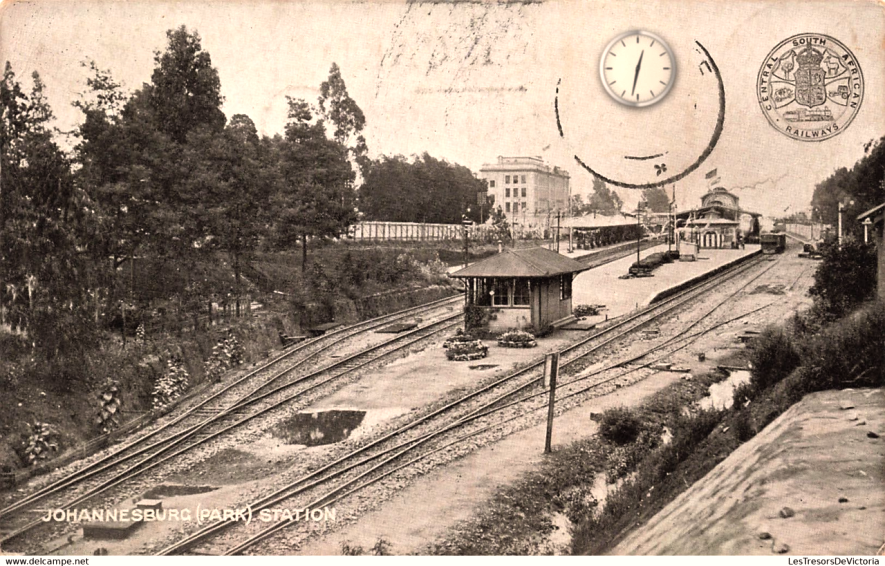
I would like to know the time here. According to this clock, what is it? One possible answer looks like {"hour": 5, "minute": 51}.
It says {"hour": 12, "minute": 32}
